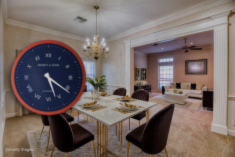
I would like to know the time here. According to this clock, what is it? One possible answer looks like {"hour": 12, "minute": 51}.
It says {"hour": 5, "minute": 21}
